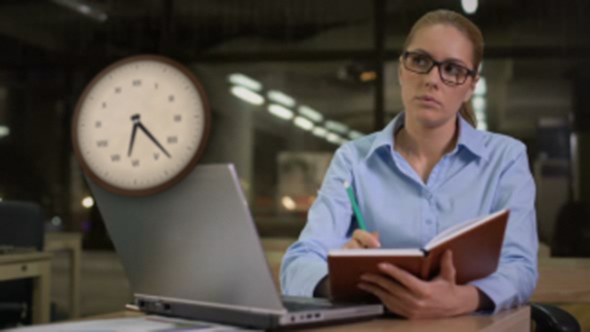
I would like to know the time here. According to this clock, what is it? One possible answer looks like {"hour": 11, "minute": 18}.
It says {"hour": 6, "minute": 23}
